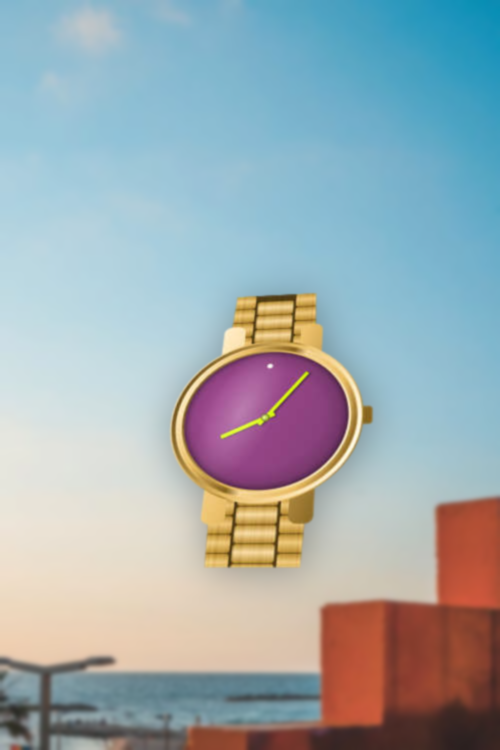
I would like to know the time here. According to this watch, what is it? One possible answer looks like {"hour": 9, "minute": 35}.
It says {"hour": 8, "minute": 6}
